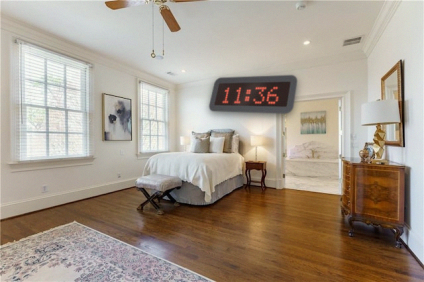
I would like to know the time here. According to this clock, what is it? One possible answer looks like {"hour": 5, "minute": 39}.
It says {"hour": 11, "minute": 36}
